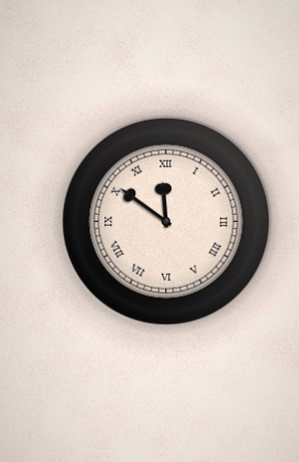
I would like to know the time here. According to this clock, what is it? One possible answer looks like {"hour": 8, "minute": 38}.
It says {"hour": 11, "minute": 51}
